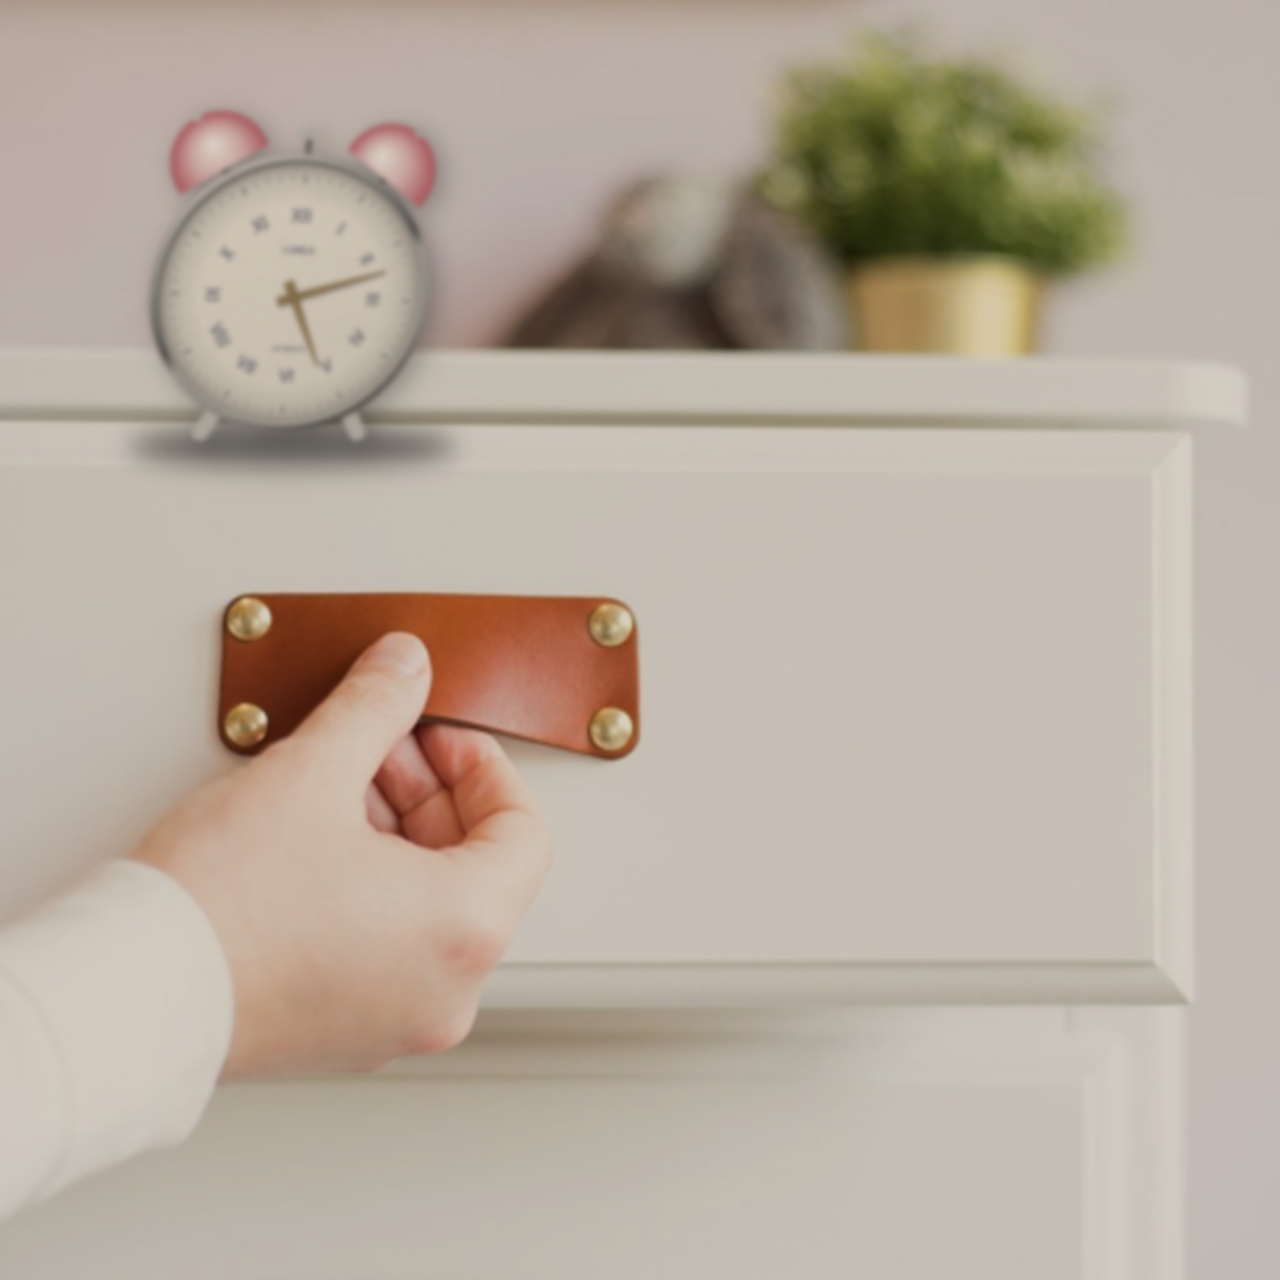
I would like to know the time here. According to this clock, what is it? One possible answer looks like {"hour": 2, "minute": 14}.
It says {"hour": 5, "minute": 12}
